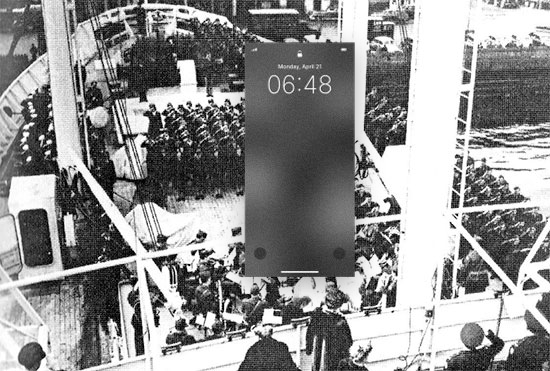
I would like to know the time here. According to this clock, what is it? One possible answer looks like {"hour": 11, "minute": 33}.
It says {"hour": 6, "minute": 48}
